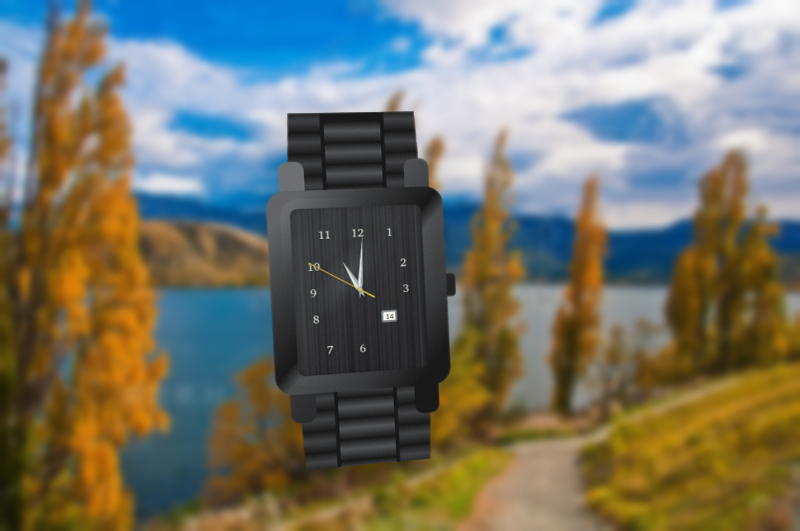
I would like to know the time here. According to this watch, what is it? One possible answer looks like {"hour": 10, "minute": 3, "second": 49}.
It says {"hour": 11, "minute": 0, "second": 50}
